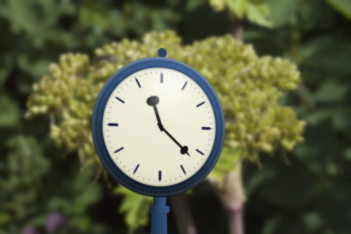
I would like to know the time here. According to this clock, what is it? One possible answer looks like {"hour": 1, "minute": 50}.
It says {"hour": 11, "minute": 22}
